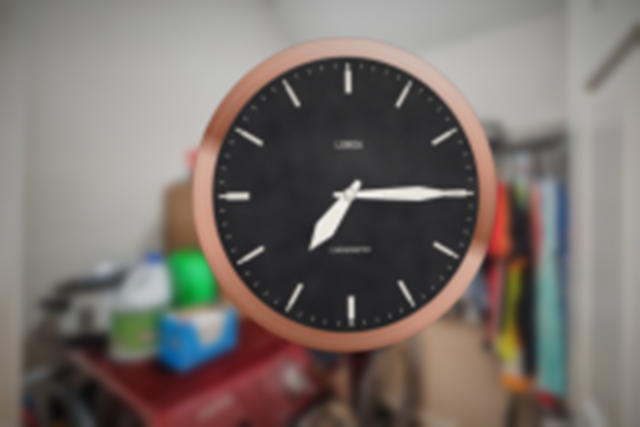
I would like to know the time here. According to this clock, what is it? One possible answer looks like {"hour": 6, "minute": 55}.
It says {"hour": 7, "minute": 15}
